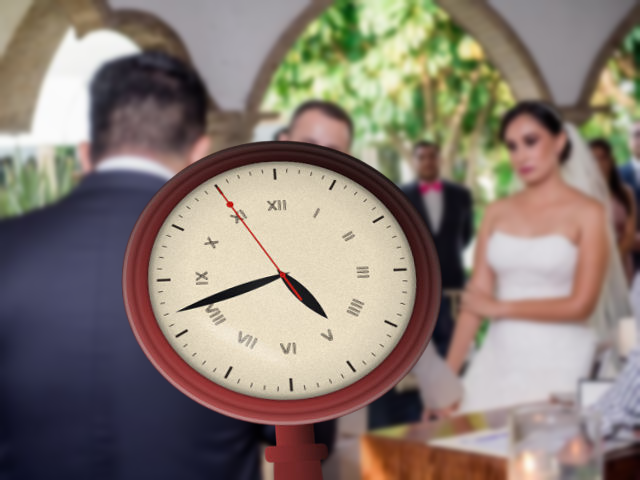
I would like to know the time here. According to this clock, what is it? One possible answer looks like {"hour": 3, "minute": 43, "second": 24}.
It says {"hour": 4, "minute": 41, "second": 55}
